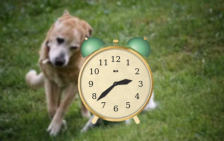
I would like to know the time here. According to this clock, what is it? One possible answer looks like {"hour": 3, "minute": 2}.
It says {"hour": 2, "minute": 38}
